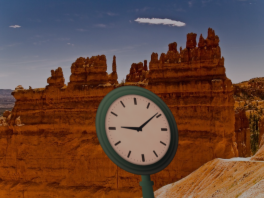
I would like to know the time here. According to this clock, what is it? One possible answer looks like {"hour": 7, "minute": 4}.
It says {"hour": 9, "minute": 9}
